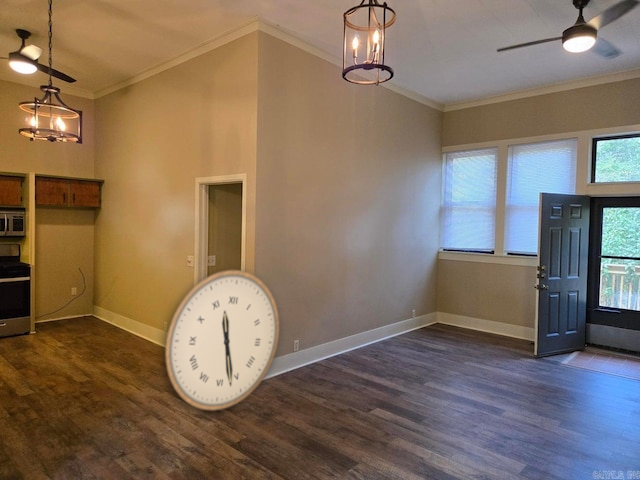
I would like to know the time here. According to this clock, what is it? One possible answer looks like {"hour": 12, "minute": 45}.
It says {"hour": 11, "minute": 27}
